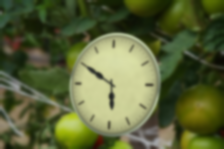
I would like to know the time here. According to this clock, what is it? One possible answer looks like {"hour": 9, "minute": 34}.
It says {"hour": 5, "minute": 50}
